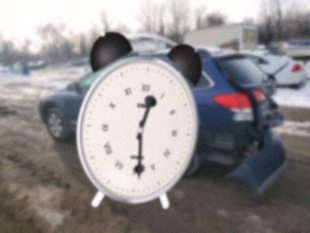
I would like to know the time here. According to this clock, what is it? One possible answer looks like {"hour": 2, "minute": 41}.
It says {"hour": 12, "minute": 29}
